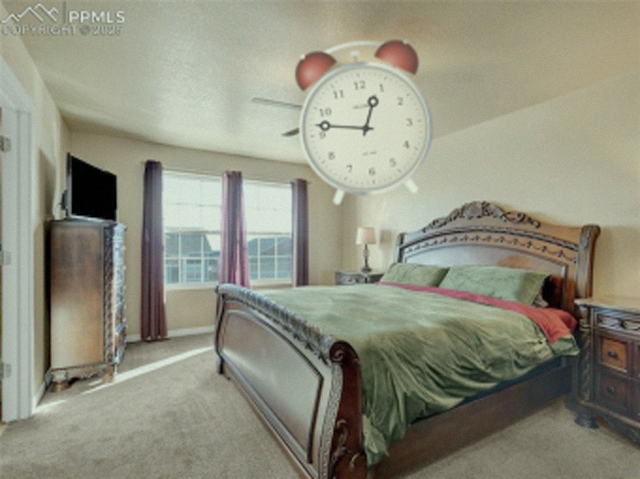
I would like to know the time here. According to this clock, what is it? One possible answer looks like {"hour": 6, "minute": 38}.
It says {"hour": 12, "minute": 47}
